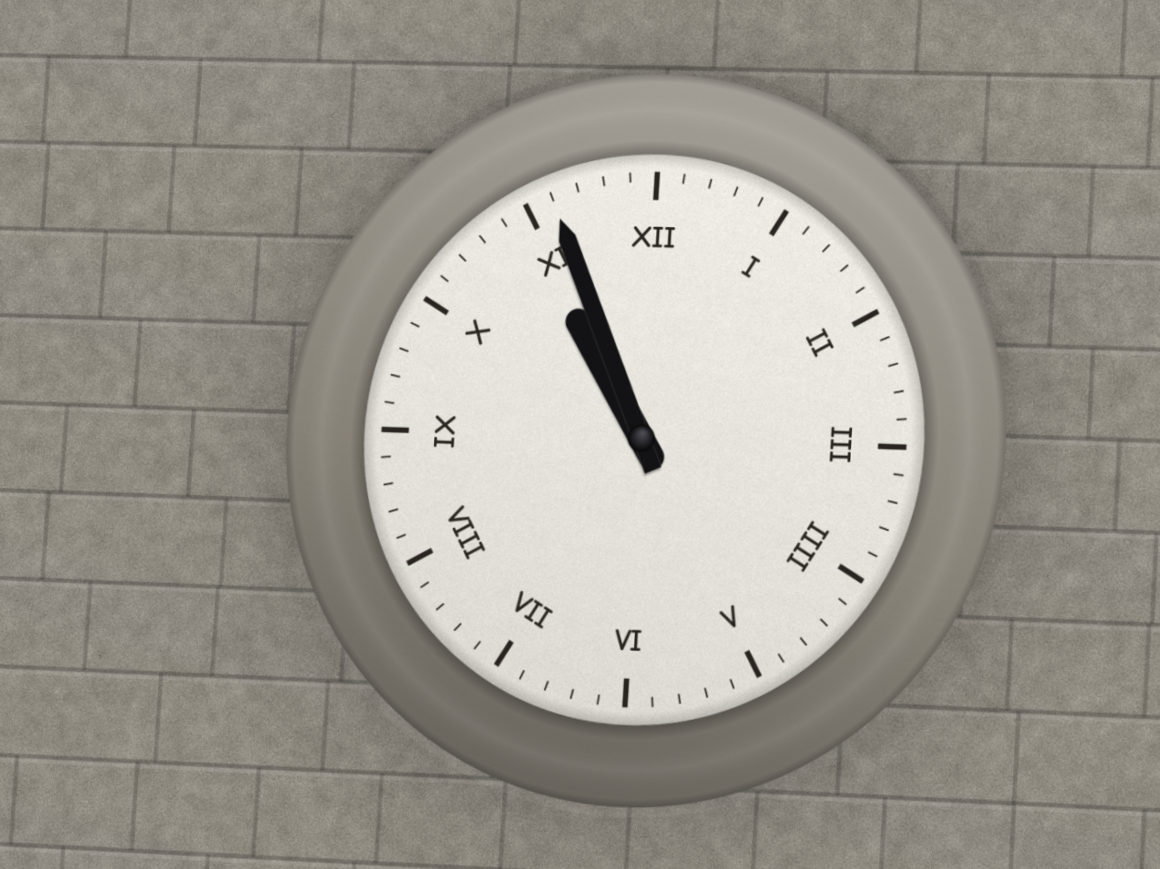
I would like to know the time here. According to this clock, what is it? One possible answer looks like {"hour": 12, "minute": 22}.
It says {"hour": 10, "minute": 56}
